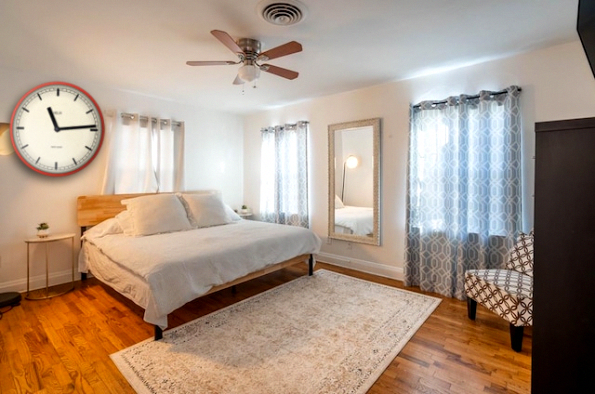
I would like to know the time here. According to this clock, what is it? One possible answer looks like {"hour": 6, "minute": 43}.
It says {"hour": 11, "minute": 14}
